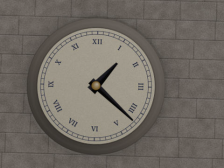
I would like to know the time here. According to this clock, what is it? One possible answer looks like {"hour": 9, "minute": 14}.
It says {"hour": 1, "minute": 22}
